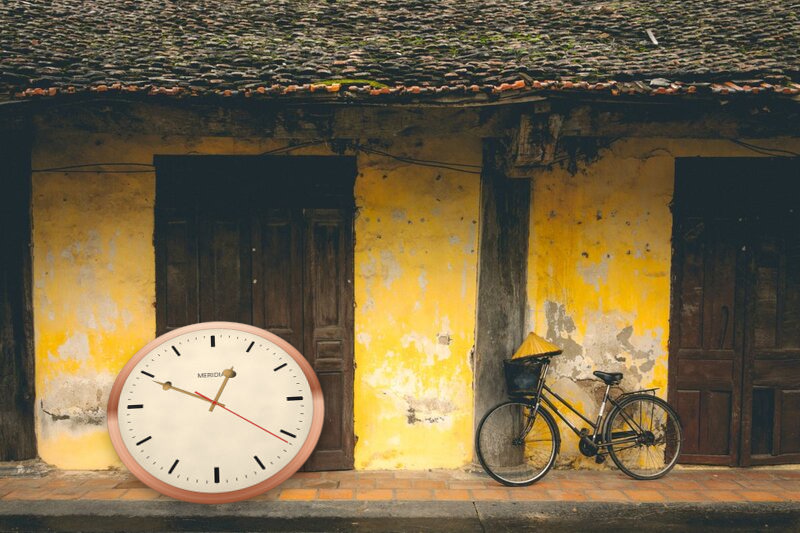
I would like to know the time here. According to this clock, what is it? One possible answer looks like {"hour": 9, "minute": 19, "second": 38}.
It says {"hour": 12, "minute": 49, "second": 21}
